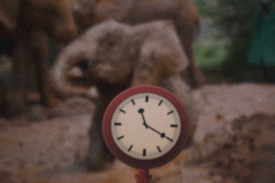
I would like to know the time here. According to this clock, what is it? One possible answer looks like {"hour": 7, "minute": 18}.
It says {"hour": 11, "minute": 20}
